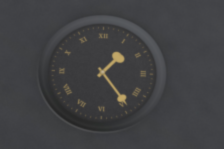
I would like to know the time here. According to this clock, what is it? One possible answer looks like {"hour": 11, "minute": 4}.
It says {"hour": 1, "minute": 24}
